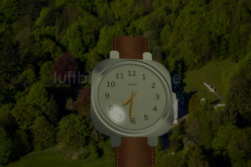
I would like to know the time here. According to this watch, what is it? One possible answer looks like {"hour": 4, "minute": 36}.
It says {"hour": 7, "minute": 31}
